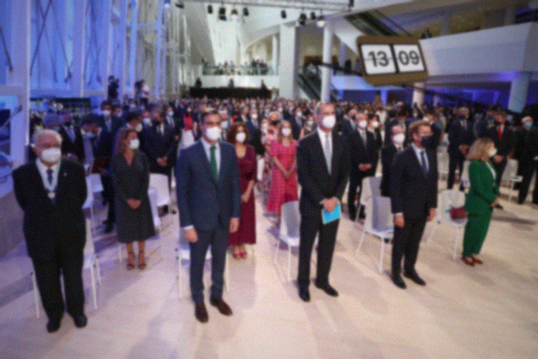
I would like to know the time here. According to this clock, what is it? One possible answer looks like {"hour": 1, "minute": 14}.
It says {"hour": 13, "minute": 9}
